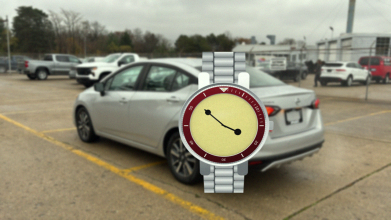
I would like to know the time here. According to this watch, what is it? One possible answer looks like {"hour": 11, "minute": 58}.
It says {"hour": 3, "minute": 52}
